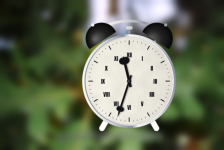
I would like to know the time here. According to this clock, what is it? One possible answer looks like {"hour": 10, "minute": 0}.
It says {"hour": 11, "minute": 33}
